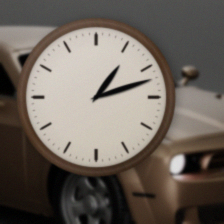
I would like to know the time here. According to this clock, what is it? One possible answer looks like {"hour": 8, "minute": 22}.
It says {"hour": 1, "minute": 12}
